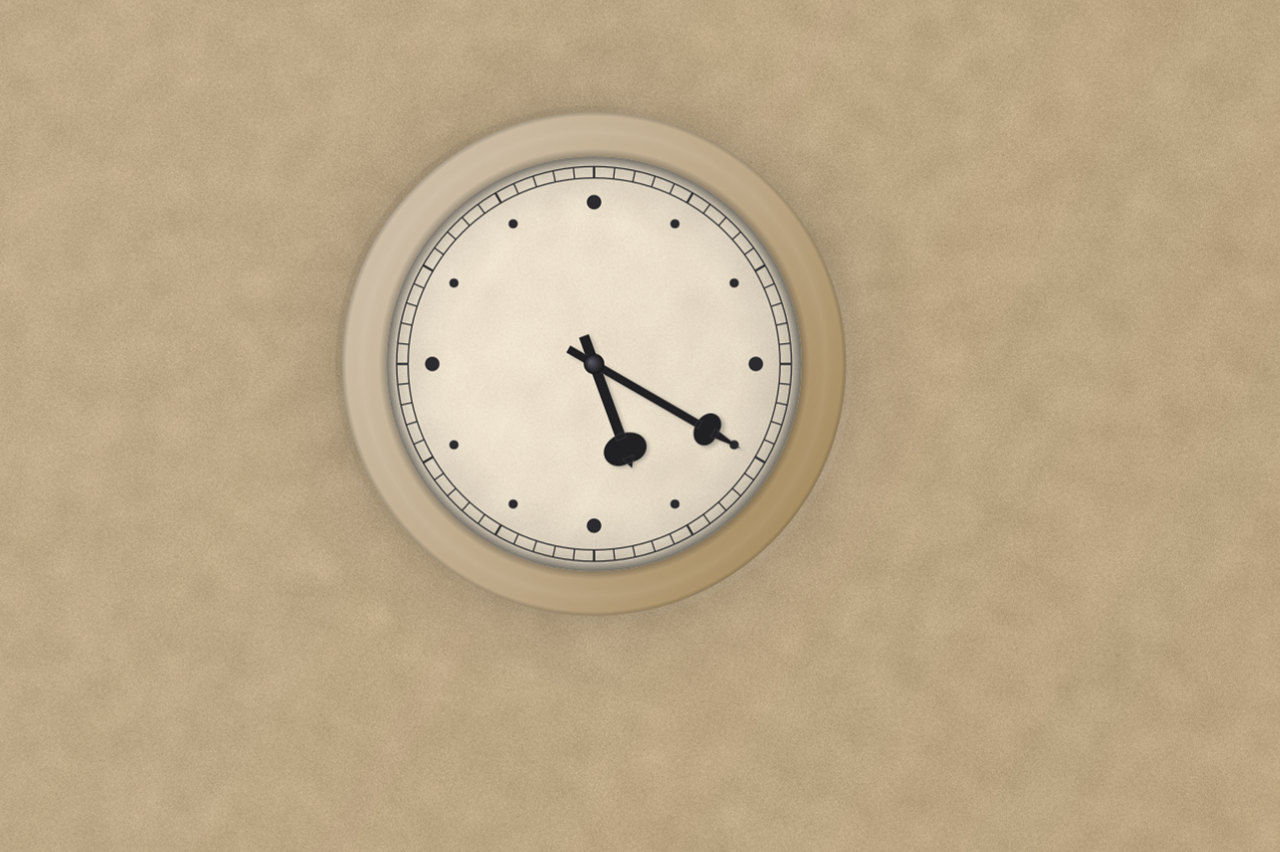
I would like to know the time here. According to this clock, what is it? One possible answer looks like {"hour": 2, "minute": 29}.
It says {"hour": 5, "minute": 20}
